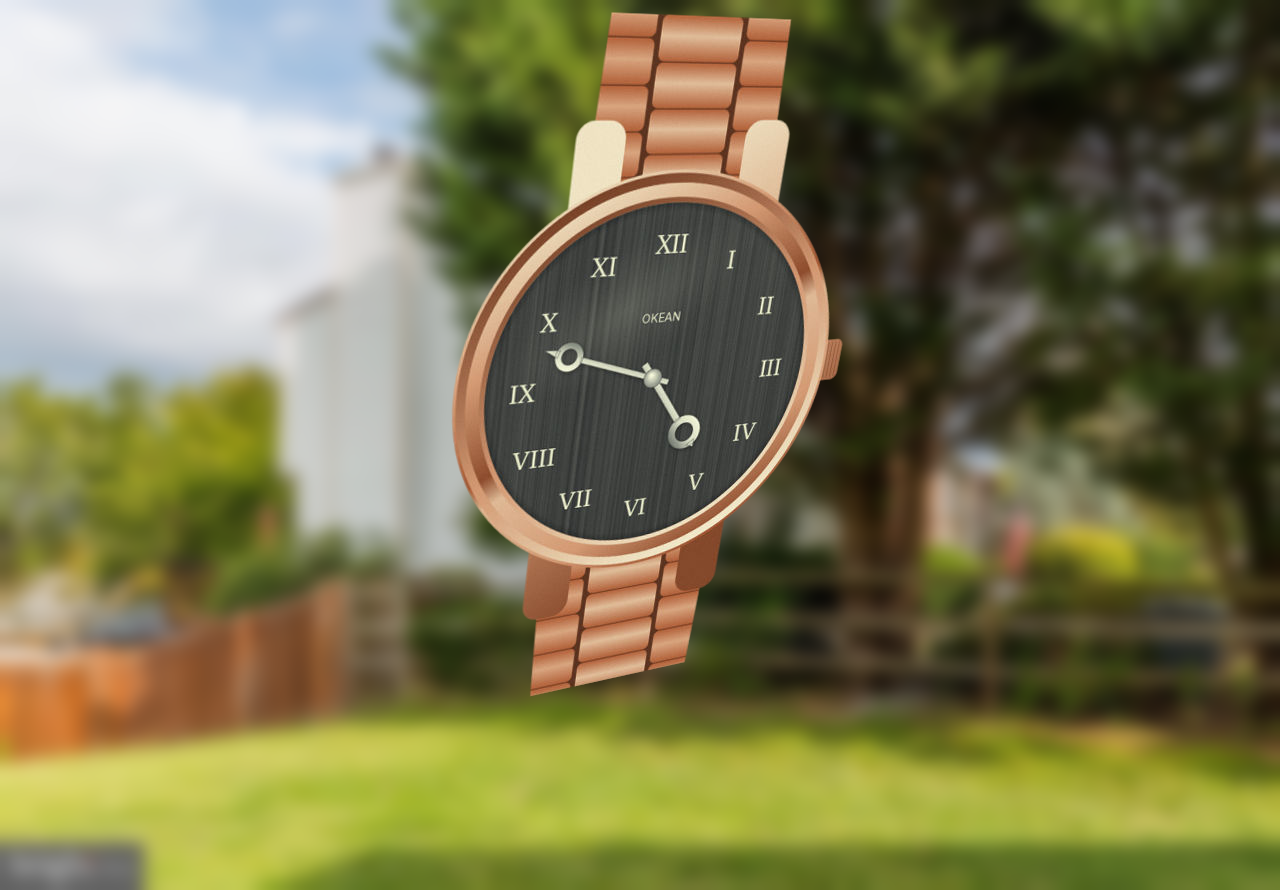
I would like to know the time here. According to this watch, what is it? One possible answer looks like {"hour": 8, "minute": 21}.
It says {"hour": 4, "minute": 48}
